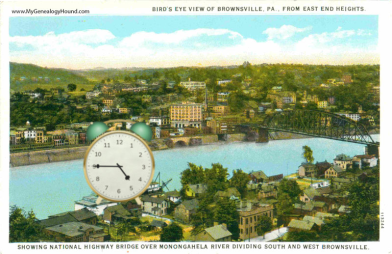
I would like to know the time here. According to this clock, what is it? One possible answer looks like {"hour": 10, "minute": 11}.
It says {"hour": 4, "minute": 45}
